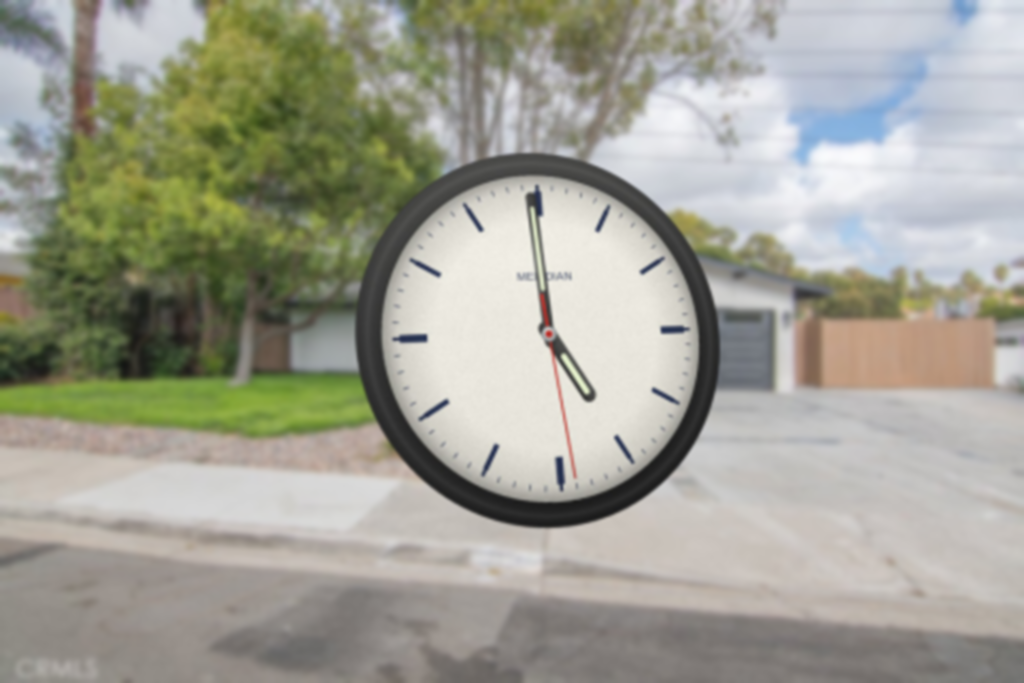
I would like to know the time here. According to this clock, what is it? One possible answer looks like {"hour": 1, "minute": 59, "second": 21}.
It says {"hour": 4, "minute": 59, "second": 29}
